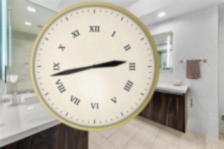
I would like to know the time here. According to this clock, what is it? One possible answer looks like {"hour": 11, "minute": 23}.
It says {"hour": 2, "minute": 43}
